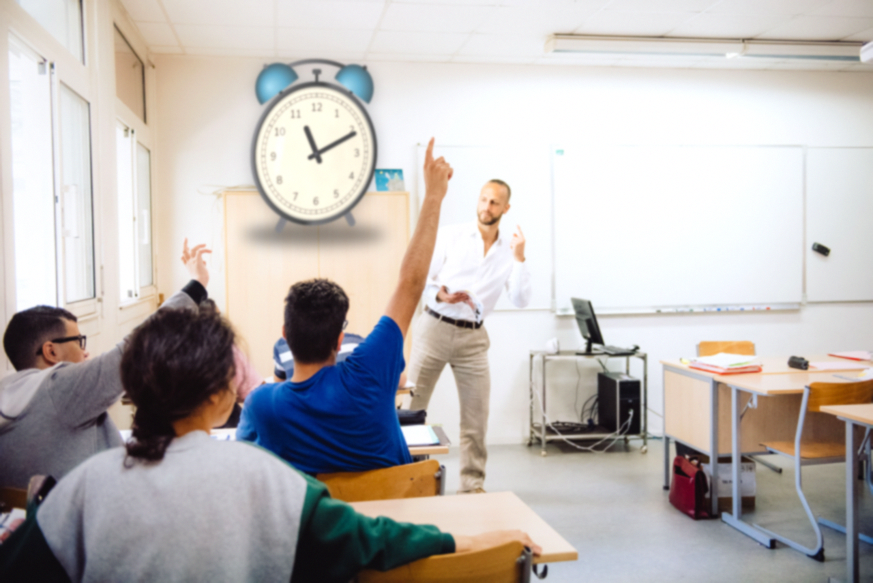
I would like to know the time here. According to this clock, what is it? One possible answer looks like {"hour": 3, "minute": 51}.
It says {"hour": 11, "minute": 11}
